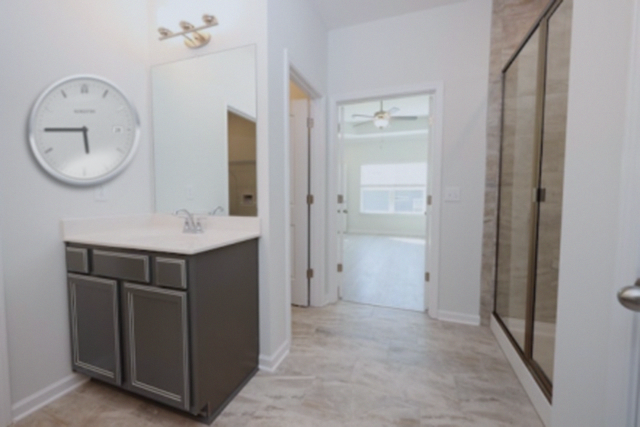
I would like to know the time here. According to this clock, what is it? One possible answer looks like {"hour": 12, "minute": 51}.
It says {"hour": 5, "minute": 45}
